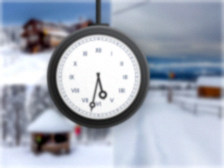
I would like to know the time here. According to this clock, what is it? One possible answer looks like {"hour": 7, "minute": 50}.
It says {"hour": 5, "minute": 32}
